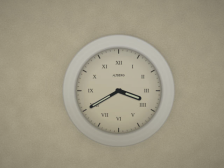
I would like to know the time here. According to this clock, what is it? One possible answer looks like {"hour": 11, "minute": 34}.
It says {"hour": 3, "minute": 40}
